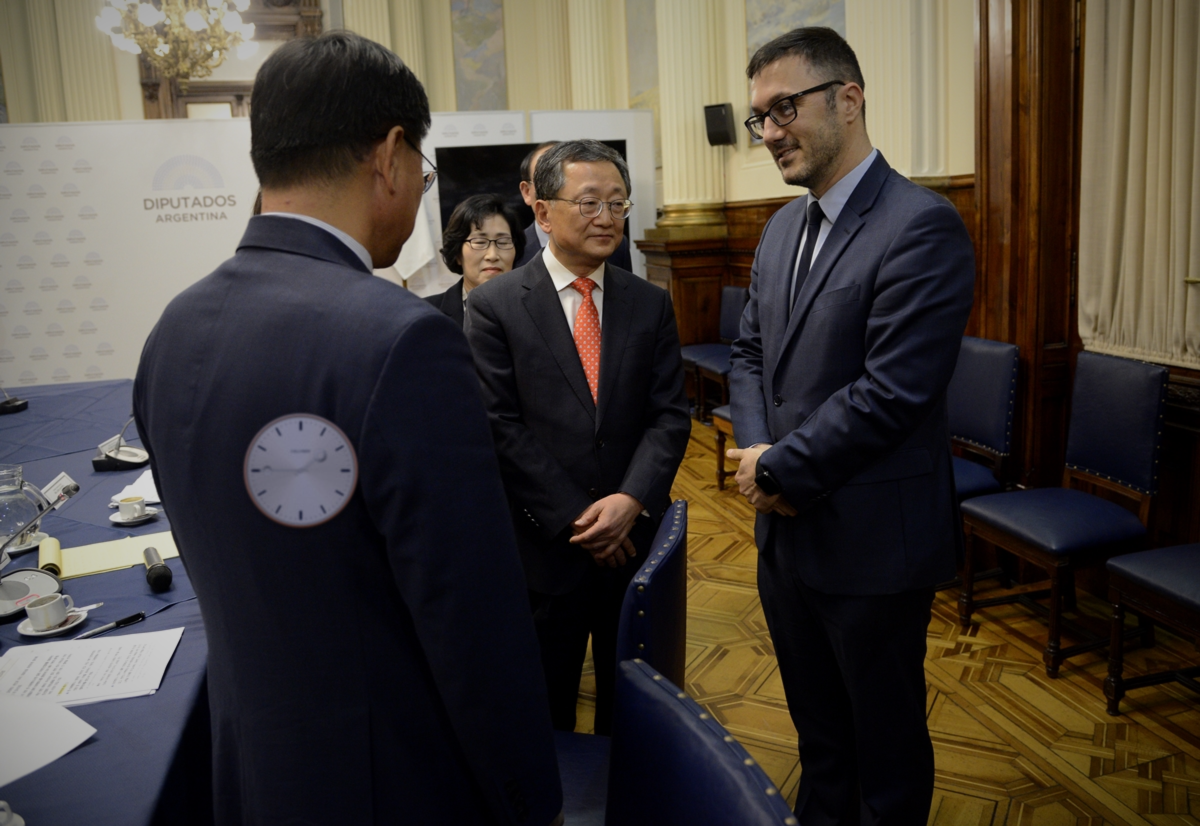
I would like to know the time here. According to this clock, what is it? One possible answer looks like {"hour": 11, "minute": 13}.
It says {"hour": 1, "minute": 45}
